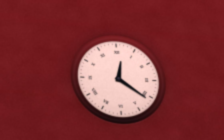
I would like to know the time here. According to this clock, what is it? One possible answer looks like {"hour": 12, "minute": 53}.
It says {"hour": 12, "minute": 21}
